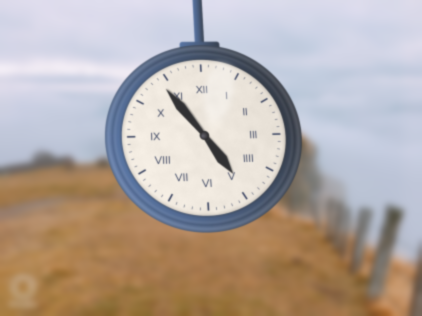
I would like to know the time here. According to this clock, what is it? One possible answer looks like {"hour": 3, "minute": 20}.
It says {"hour": 4, "minute": 54}
